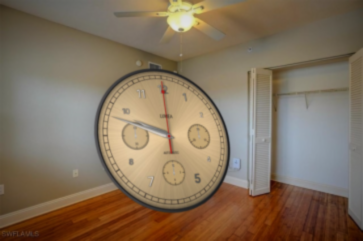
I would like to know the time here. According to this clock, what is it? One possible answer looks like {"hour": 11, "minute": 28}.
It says {"hour": 9, "minute": 48}
